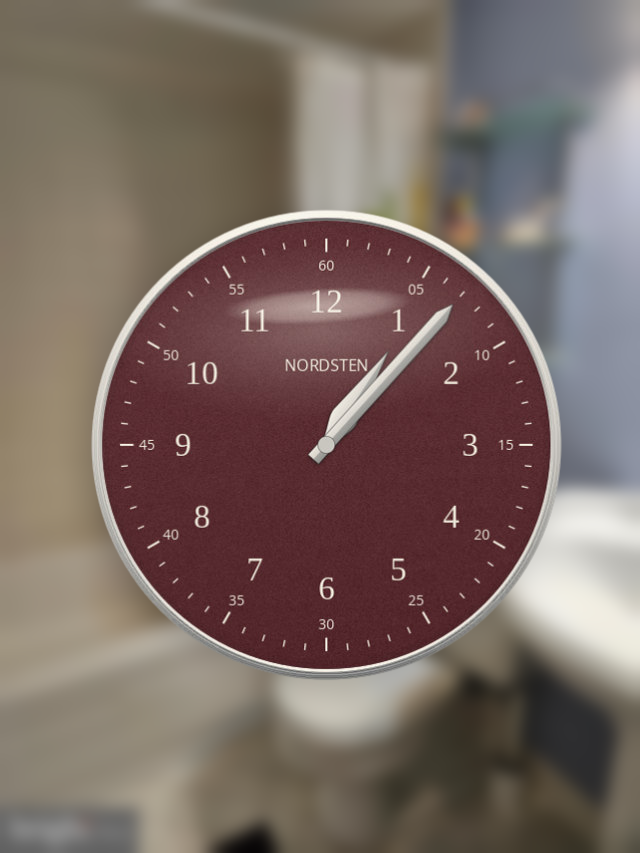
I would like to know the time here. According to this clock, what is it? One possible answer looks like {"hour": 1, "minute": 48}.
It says {"hour": 1, "minute": 7}
